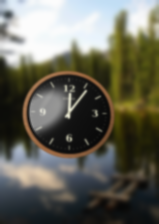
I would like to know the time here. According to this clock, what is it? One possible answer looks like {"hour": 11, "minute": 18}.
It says {"hour": 12, "minute": 6}
